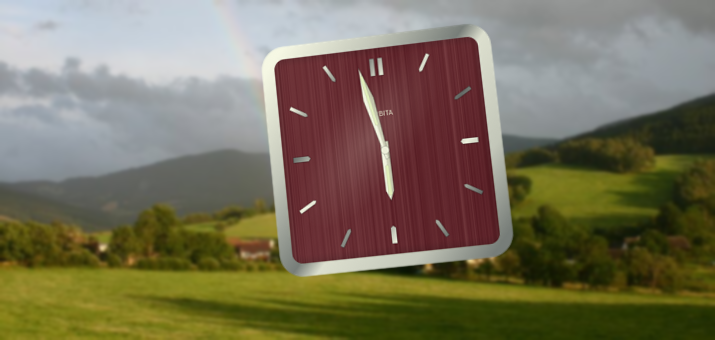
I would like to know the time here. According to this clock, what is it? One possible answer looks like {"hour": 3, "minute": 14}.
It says {"hour": 5, "minute": 58}
